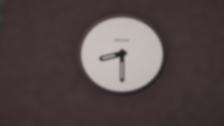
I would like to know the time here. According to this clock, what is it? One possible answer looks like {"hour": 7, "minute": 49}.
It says {"hour": 8, "minute": 30}
